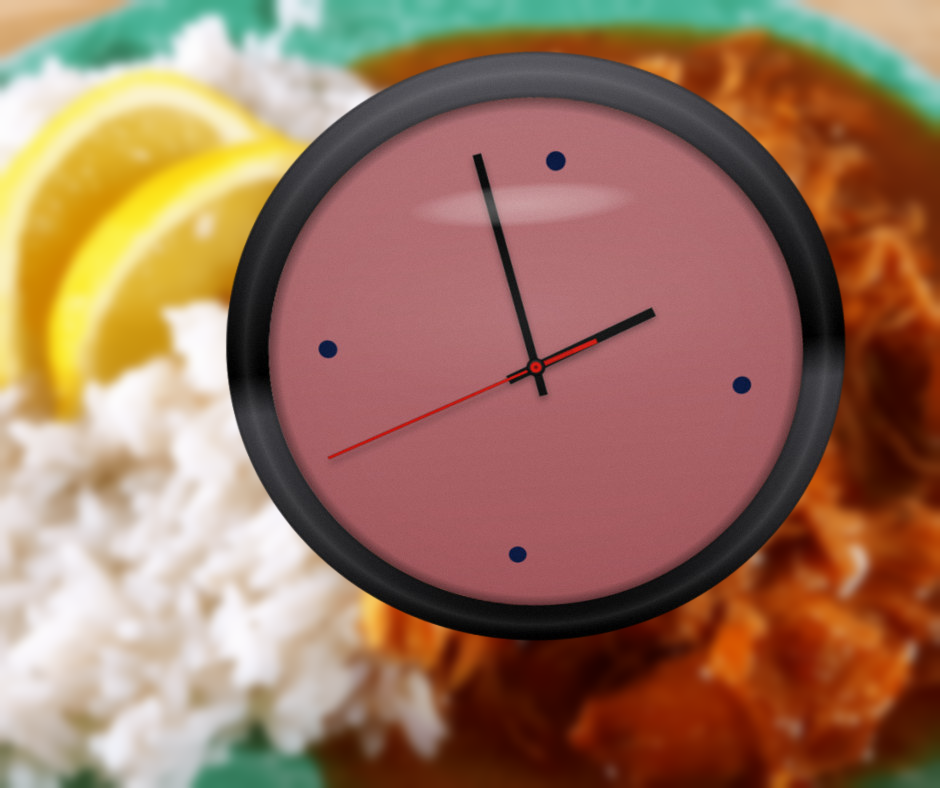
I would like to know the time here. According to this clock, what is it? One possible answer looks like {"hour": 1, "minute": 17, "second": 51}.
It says {"hour": 1, "minute": 56, "second": 40}
